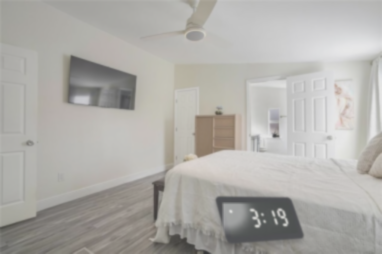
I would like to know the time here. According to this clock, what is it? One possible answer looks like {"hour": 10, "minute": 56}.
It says {"hour": 3, "minute": 19}
